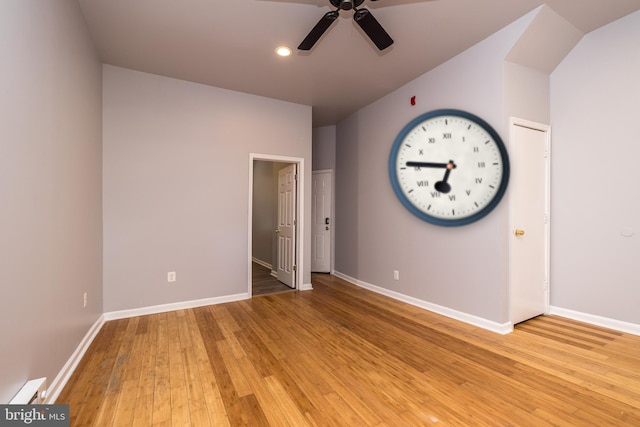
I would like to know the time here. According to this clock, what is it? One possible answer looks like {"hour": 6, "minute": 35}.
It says {"hour": 6, "minute": 46}
